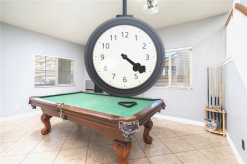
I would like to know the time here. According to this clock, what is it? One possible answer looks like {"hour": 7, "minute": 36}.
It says {"hour": 4, "minute": 21}
